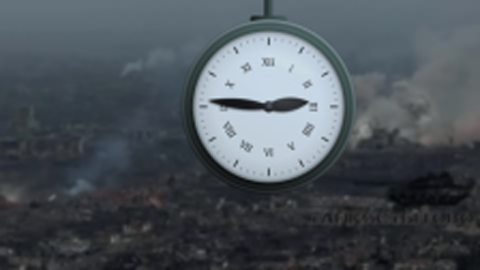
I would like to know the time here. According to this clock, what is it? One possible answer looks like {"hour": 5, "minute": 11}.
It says {"hour": 2, "minute": 46}
